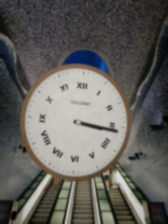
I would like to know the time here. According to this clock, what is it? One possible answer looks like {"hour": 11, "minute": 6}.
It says {"hour": 3, "minute": 16}
